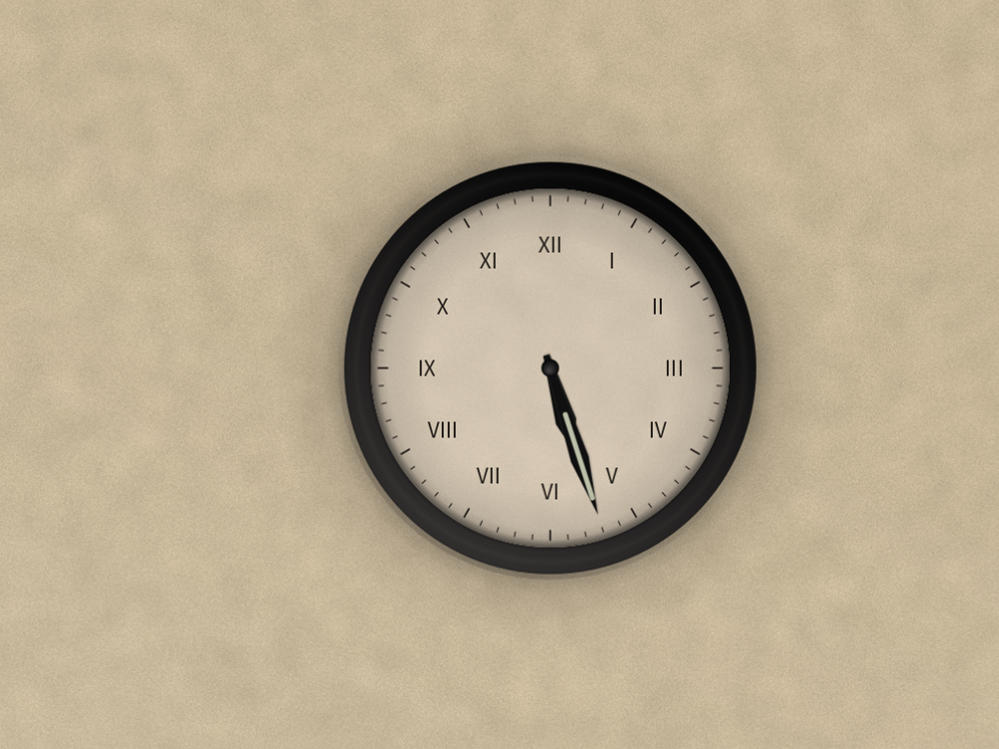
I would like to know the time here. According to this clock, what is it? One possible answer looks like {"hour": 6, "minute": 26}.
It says {"hour": 5, "minute": 27}
